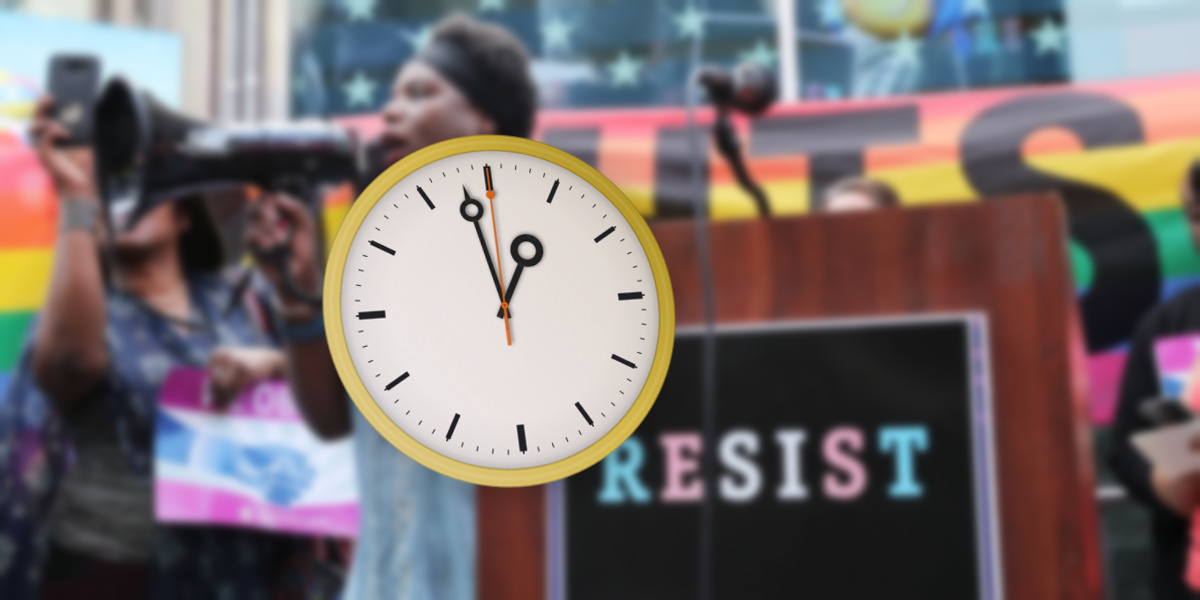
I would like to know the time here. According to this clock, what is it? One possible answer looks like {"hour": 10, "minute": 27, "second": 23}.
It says {"hour": 12, "minute": 58, "second": 0}
